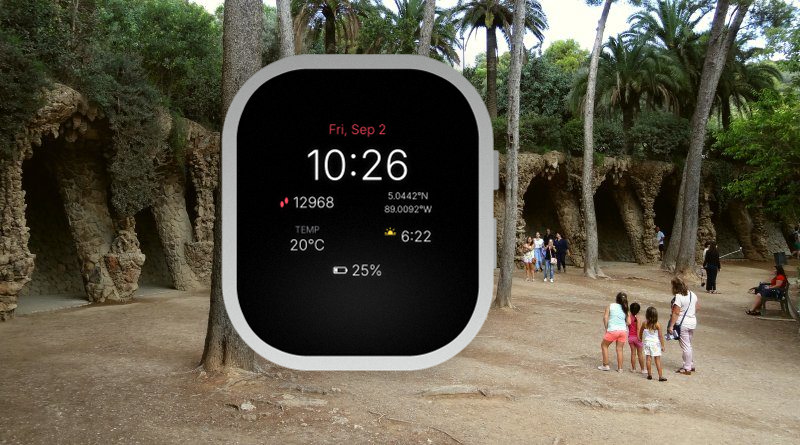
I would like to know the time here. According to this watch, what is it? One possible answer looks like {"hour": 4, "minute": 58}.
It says {"hour": 10, "minute": 26}
